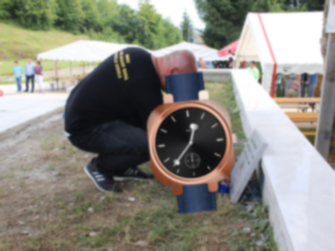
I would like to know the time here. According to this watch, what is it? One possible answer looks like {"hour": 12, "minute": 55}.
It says {"hour": 12, "minute": 37}
